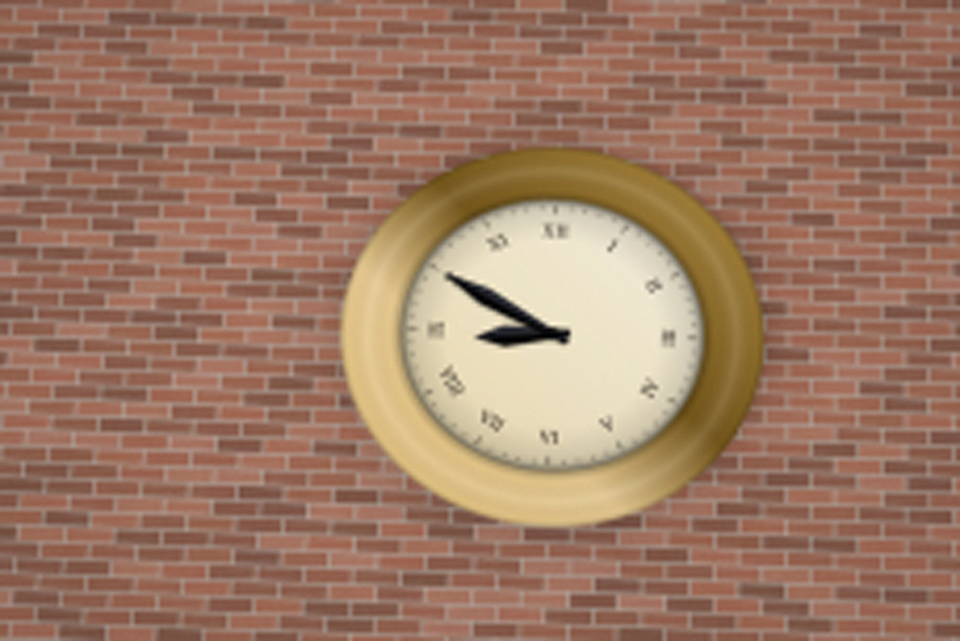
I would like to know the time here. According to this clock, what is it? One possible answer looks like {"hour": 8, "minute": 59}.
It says {"hour": 8, "minute": 50}
